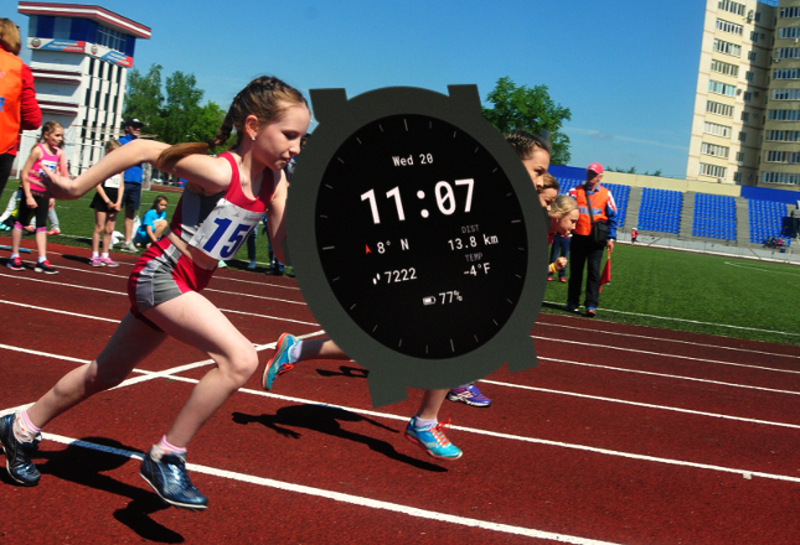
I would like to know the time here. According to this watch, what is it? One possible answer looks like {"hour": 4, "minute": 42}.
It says {"hour": 11, "minute": 7}
